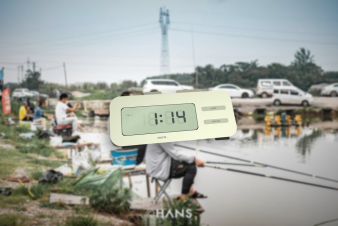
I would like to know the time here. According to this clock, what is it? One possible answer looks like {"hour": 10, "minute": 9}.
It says {"hour": 1, "minute": 14}
